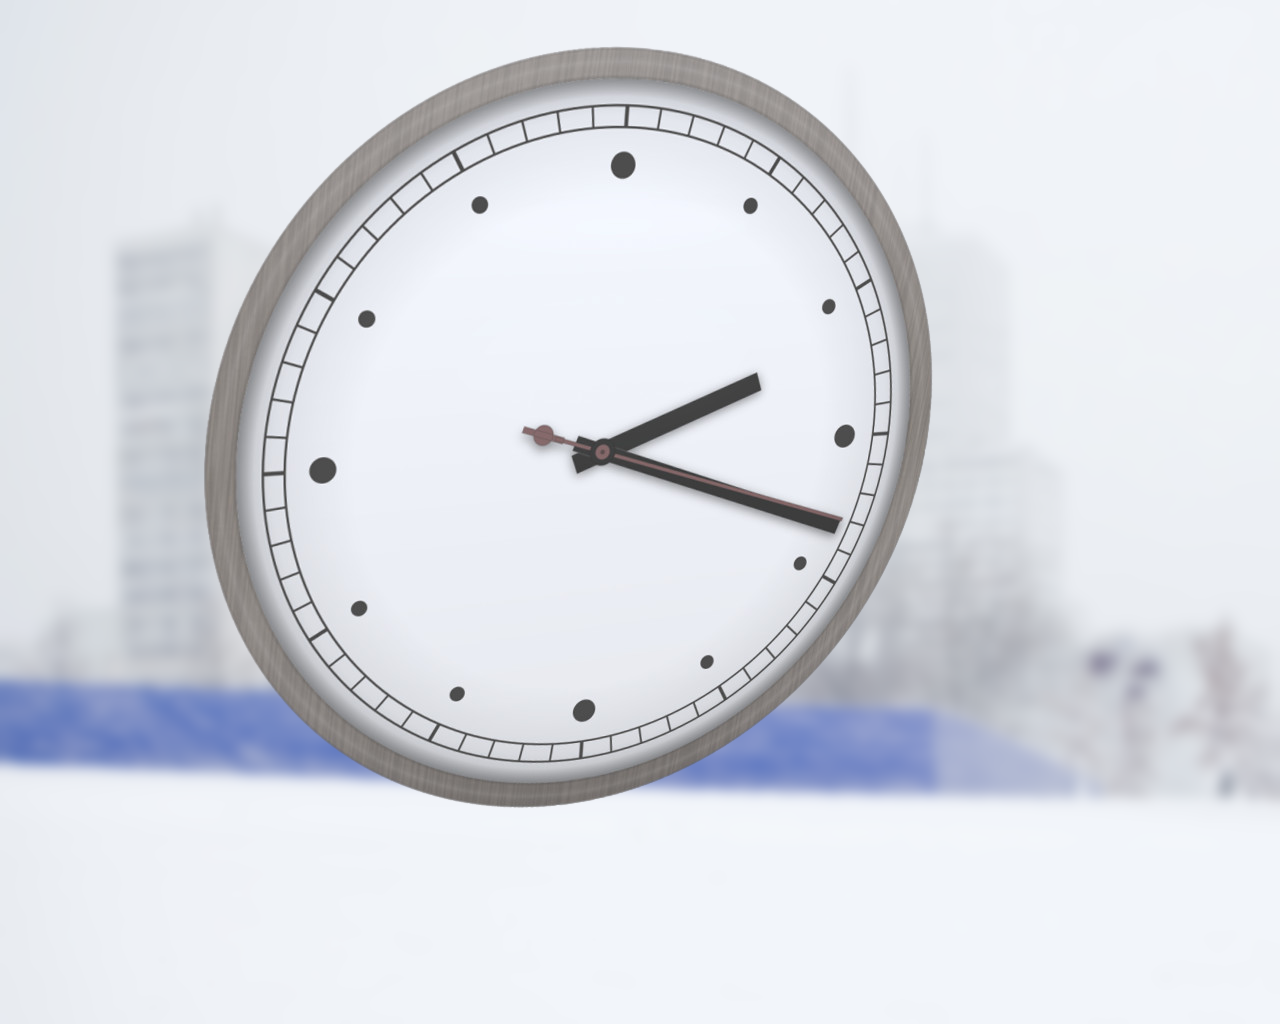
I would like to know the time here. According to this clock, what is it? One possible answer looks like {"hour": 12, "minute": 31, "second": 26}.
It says {"hour": 2, "minute": 18, "second": 18}
